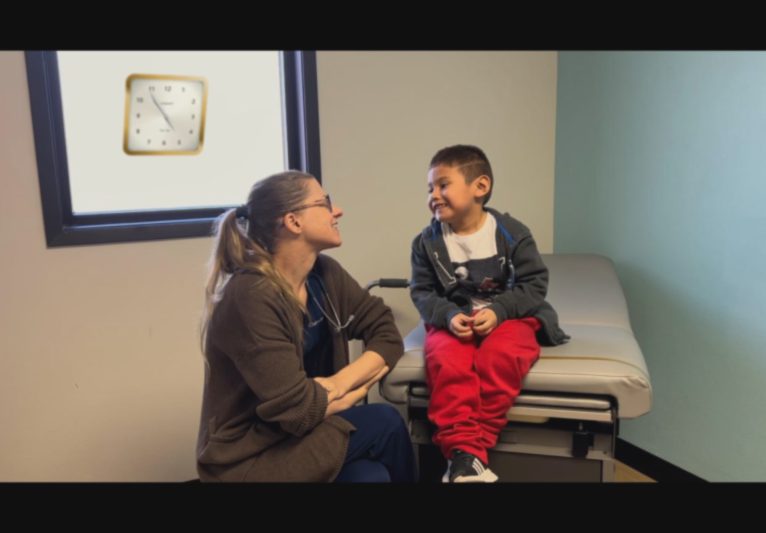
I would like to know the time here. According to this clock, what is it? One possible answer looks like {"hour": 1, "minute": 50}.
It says {"hour": 4, "minute": 54}
